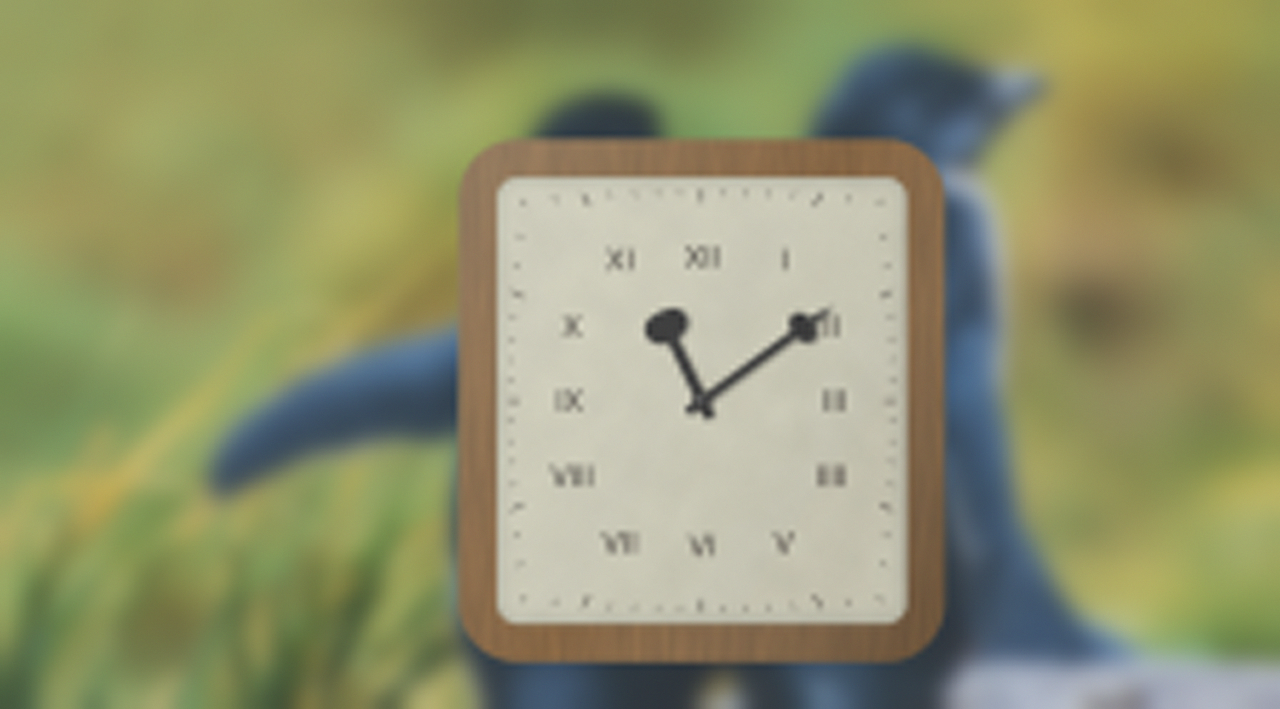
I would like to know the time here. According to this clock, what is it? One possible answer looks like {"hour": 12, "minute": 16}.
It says {"hour": 11, "minute": 9}
